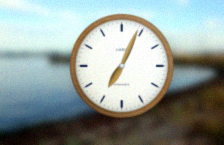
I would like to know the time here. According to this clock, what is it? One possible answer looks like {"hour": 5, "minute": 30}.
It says {"hour": 7, "minute": 4}
